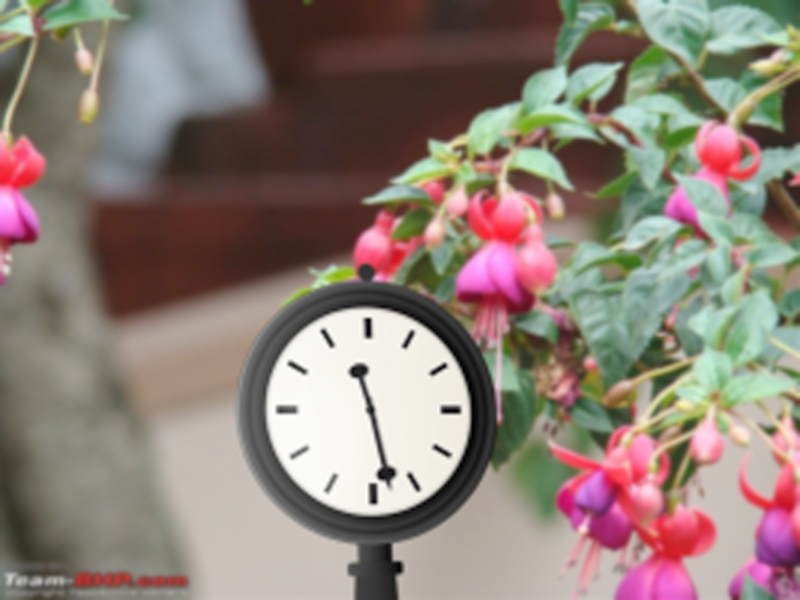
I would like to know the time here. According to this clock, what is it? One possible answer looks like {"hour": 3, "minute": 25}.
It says {"hour": 11, "minute": 28}
